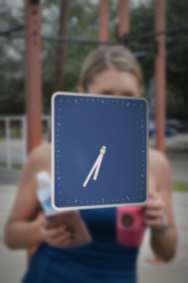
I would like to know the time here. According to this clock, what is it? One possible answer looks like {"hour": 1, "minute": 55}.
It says {"hour": 6, "minute": 35}
